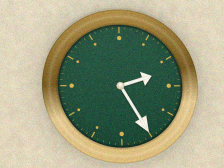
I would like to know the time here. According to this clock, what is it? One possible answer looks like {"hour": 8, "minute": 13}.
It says {"hour": 2, "minute": 25}
